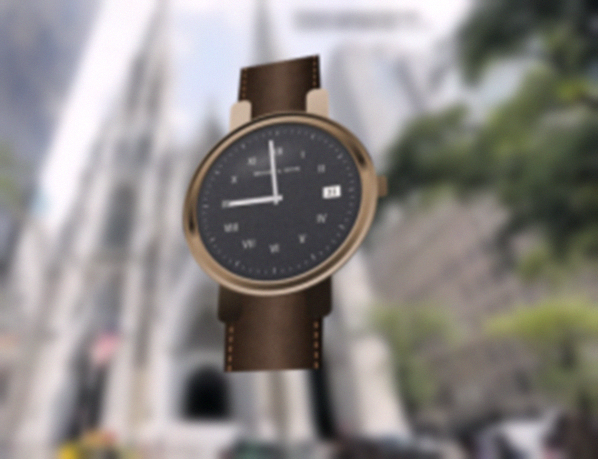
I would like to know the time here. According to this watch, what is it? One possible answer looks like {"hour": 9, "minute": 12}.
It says {"hour": 8, "minute": 59}
